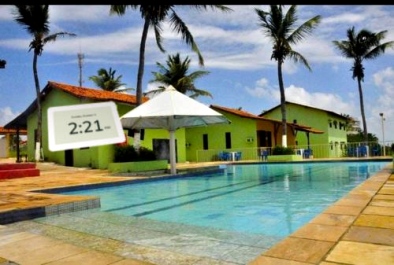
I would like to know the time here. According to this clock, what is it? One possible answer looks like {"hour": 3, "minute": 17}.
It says {"hour": 2, "minute": 21}
